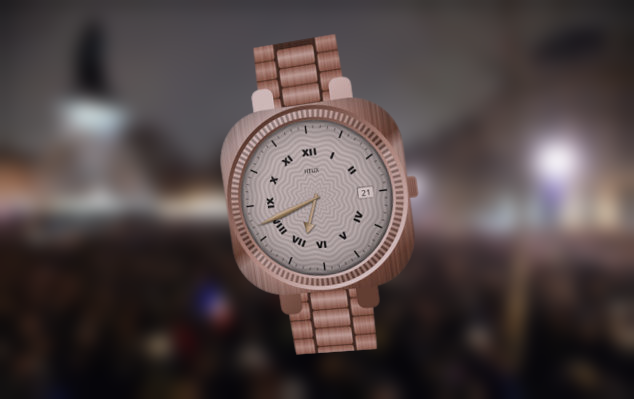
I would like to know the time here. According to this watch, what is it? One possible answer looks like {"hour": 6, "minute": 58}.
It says {"hour": 6, "minute": 42}
